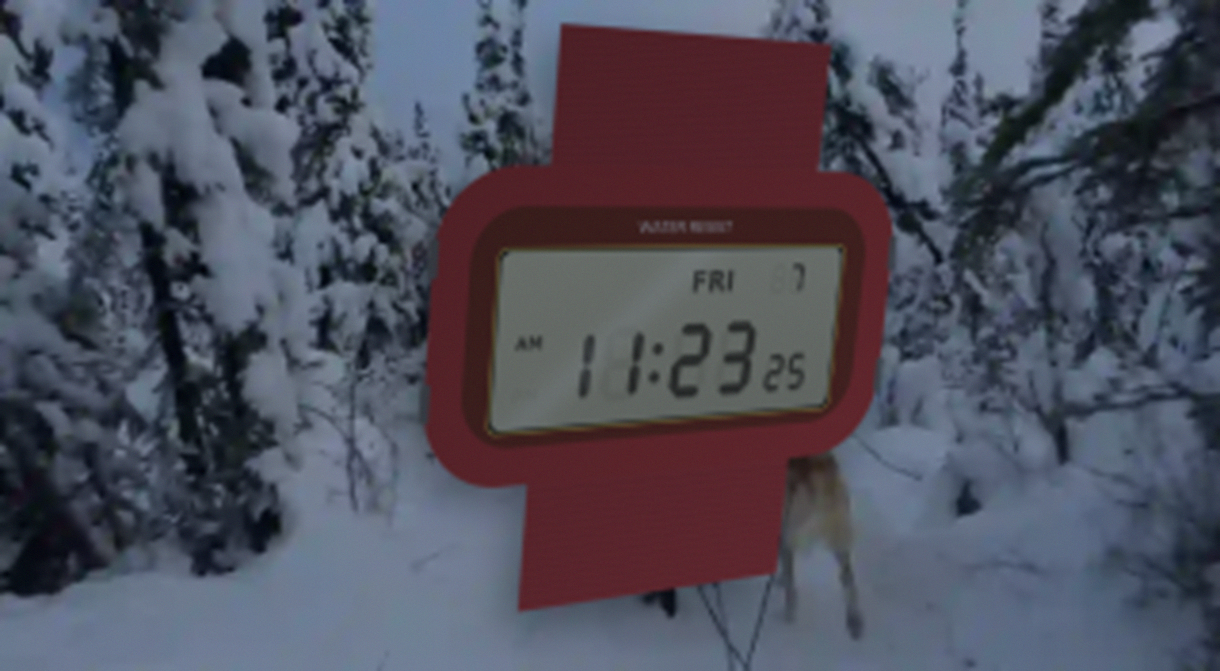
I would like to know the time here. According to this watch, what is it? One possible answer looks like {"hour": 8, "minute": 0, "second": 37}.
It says {"hour": 11, "minute": 23, "second": 25}
